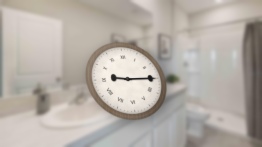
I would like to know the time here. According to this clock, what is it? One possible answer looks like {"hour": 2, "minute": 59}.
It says {"hour": 9, "minute": 15}
